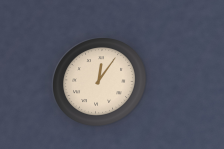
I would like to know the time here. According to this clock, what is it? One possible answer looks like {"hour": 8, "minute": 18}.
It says {"hour": 12, "minute": 5}
